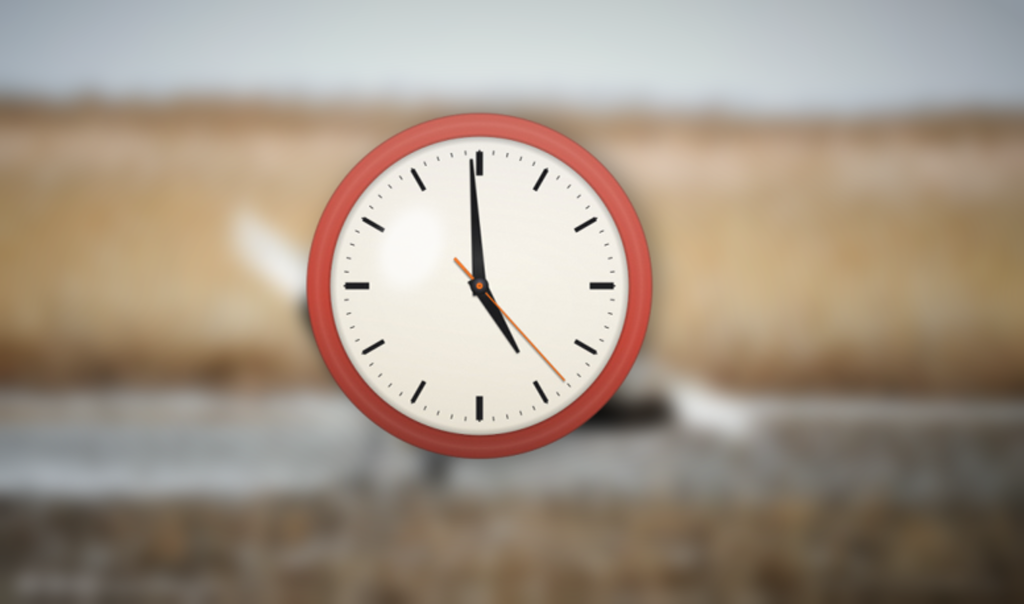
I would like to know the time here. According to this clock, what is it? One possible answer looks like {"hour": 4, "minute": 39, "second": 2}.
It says {"hour": 4, "minute": 59, "second": 23}
